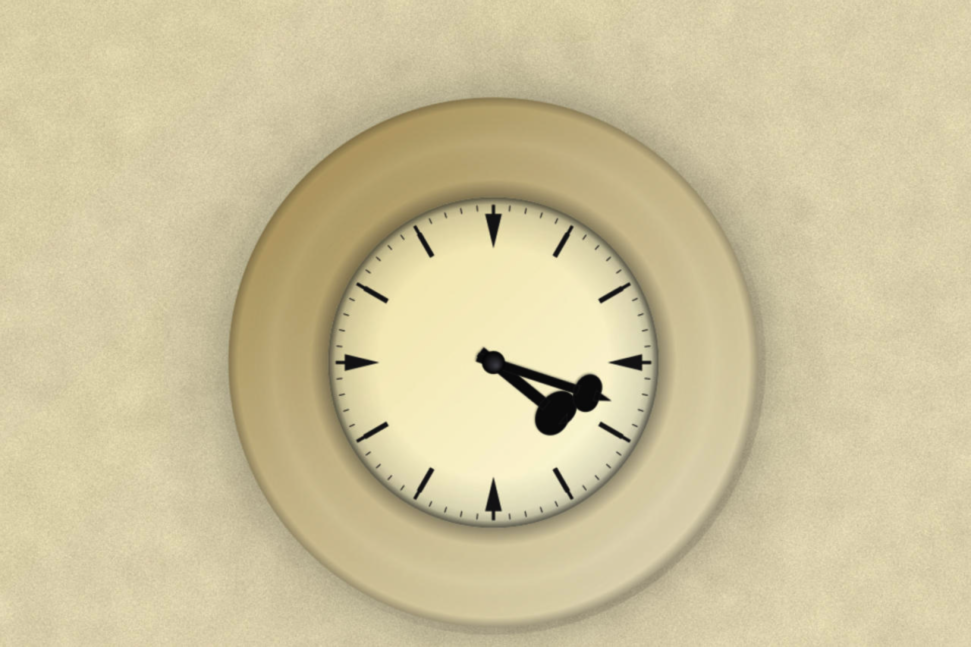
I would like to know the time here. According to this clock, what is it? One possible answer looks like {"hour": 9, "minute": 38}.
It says {"hour": 4, "minute": 18}
